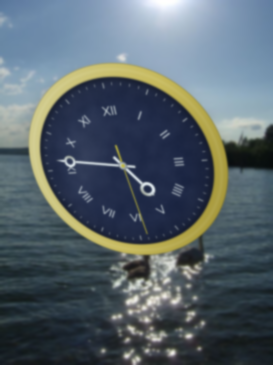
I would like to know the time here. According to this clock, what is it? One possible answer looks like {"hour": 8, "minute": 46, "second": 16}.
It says {"hour": 4, "minute": 46, "second": 29}
